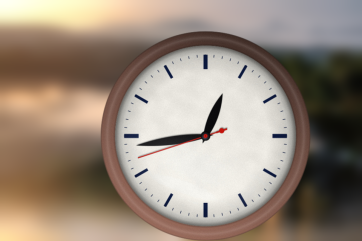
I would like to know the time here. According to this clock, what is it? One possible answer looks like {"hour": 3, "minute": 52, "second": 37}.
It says {"hour": 12, "minute": 43, "second": 42}
